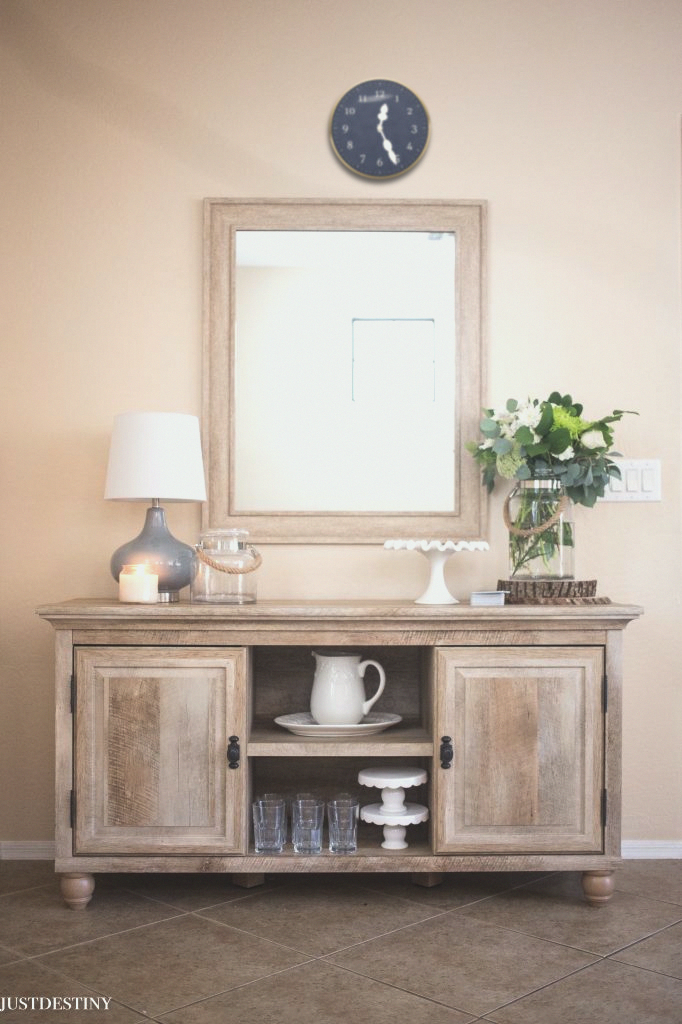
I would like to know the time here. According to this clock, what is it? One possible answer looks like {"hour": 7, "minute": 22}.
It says {"hour": 12, "minute": 26}
